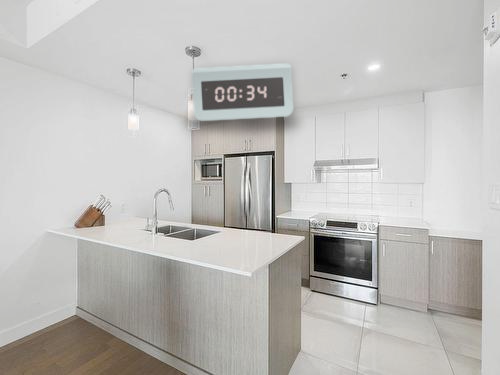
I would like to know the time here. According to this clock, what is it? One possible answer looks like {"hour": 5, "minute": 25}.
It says {"hour": 0, "minute": 34}
